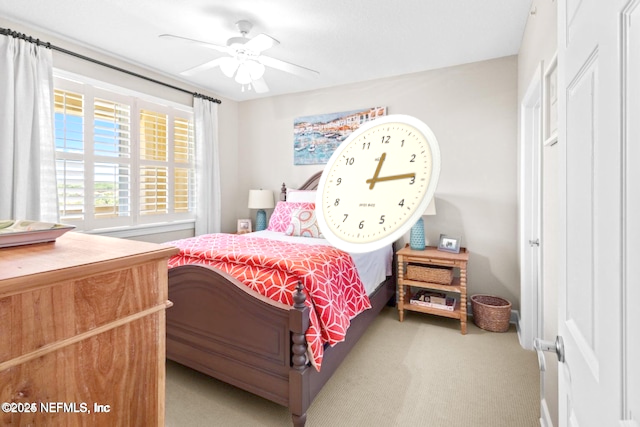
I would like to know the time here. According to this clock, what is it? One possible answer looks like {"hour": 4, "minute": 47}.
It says {"hour": 12, "minute": 14}
